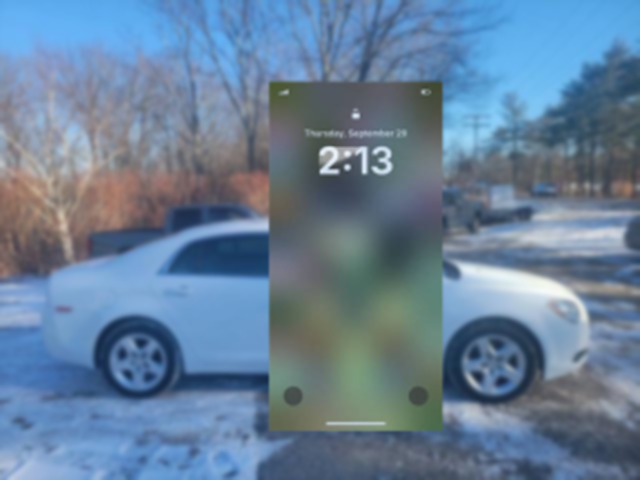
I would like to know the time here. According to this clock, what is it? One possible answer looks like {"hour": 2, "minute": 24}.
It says {"hour": 2, "minute": 13}
